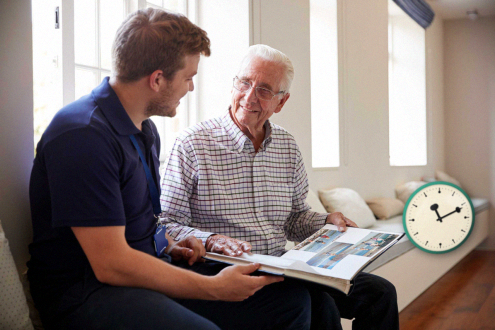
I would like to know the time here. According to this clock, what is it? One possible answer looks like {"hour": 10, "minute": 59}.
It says {"hour": 11, "minute": 11}
